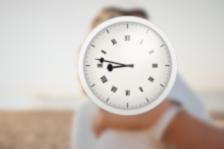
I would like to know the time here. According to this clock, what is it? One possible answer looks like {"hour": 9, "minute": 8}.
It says {"hour": 8, "minute": 47}
